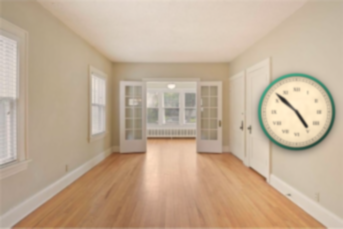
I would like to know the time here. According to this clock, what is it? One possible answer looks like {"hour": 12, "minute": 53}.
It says {"hour": 4, "minute": 52}
